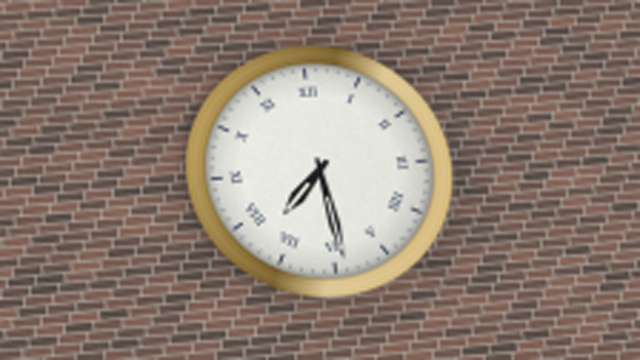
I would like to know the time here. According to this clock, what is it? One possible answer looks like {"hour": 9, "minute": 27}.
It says {"hour": 7, "minute": 29}
